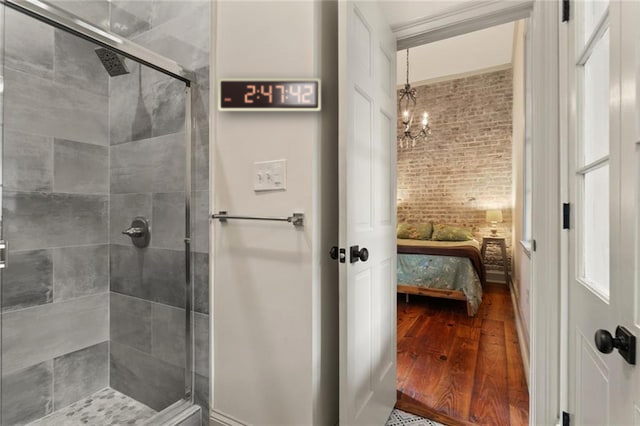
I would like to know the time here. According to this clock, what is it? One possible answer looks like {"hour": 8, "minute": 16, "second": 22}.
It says {"hour": 2, "minute": 47, "second": 42}
